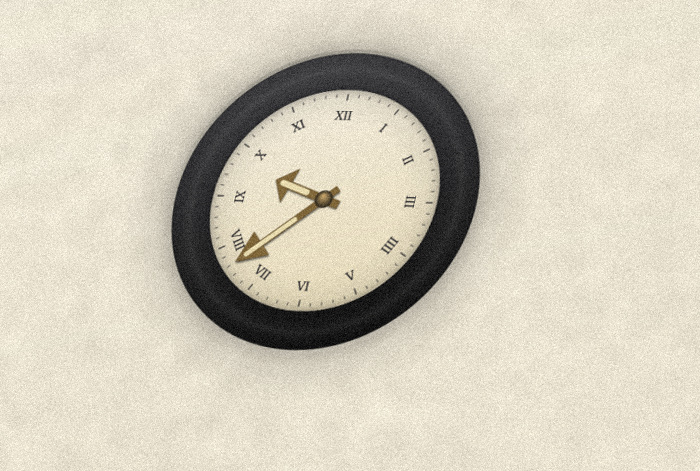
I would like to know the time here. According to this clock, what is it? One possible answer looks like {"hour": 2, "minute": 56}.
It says {"hour": 9, "minute": 38}
